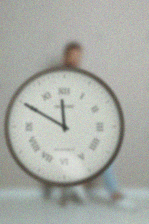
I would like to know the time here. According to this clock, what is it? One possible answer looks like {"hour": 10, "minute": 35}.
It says {"hour": 11, "minute": 50}
